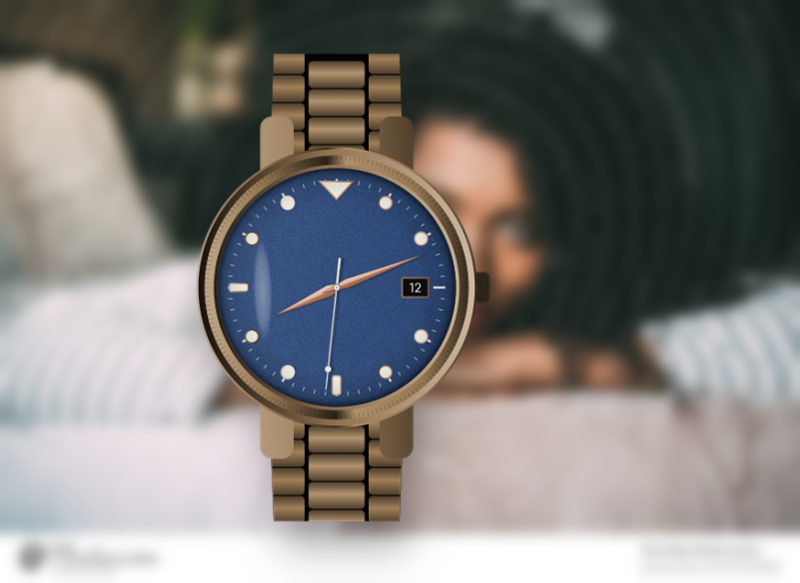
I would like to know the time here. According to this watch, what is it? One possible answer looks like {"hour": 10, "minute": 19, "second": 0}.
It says {"hour": 8, "minute": 11, "second": 31}
